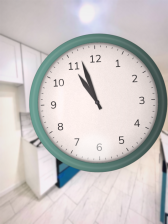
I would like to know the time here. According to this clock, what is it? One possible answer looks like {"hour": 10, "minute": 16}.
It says {"hour": 10, "minute": 57}
